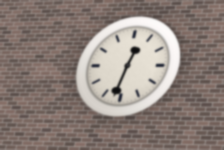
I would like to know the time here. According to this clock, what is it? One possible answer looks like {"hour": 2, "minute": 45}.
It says {"hour": 12, "minute": 32}
